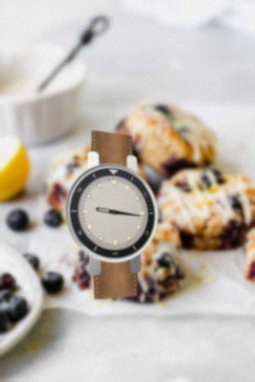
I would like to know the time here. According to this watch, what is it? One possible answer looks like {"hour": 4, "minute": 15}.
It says {"hour": 9, "minute": 16}
